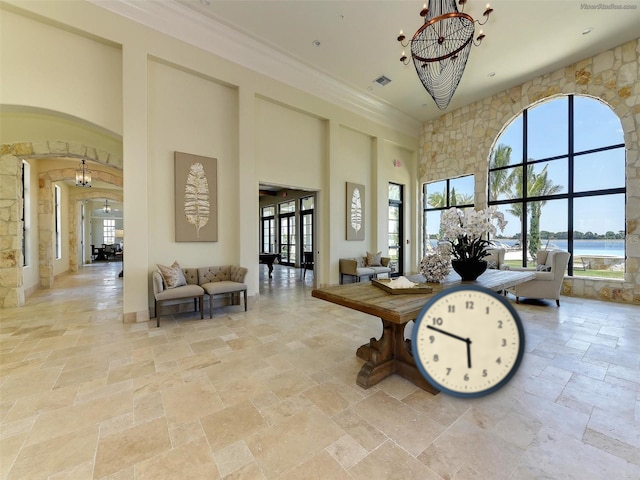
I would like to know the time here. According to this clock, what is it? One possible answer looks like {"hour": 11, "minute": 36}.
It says {"hour": 5, "minute": 48}
